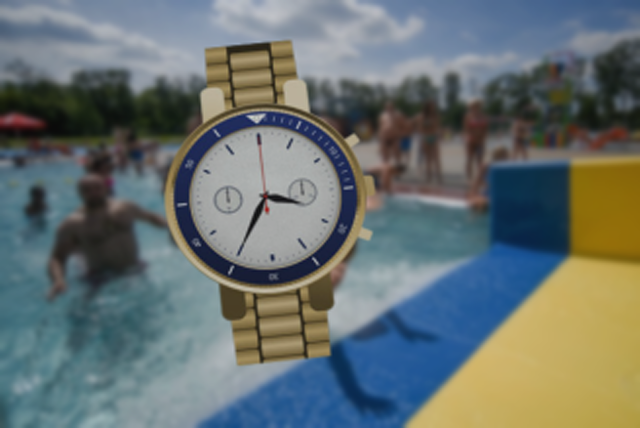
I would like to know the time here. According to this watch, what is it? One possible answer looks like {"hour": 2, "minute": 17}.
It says {"hour": 3, "minute": 35}
